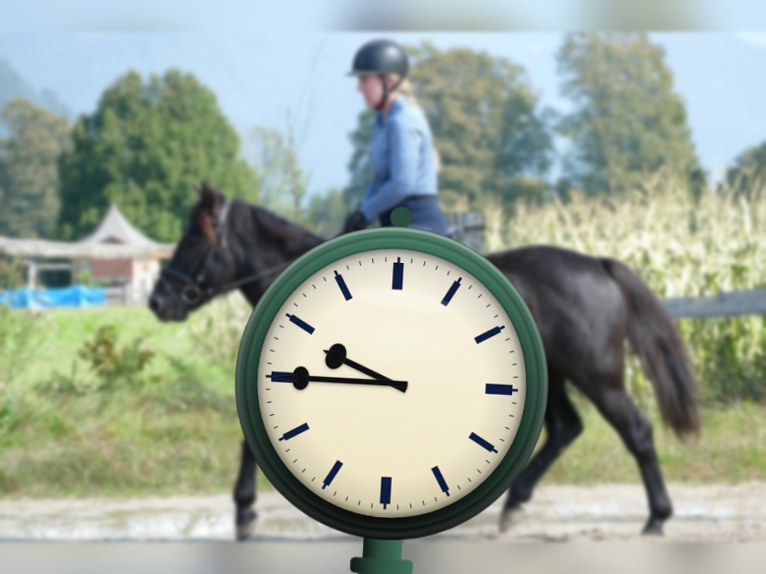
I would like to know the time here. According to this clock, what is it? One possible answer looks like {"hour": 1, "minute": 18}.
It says {"hour": 9, "minute": 45}
